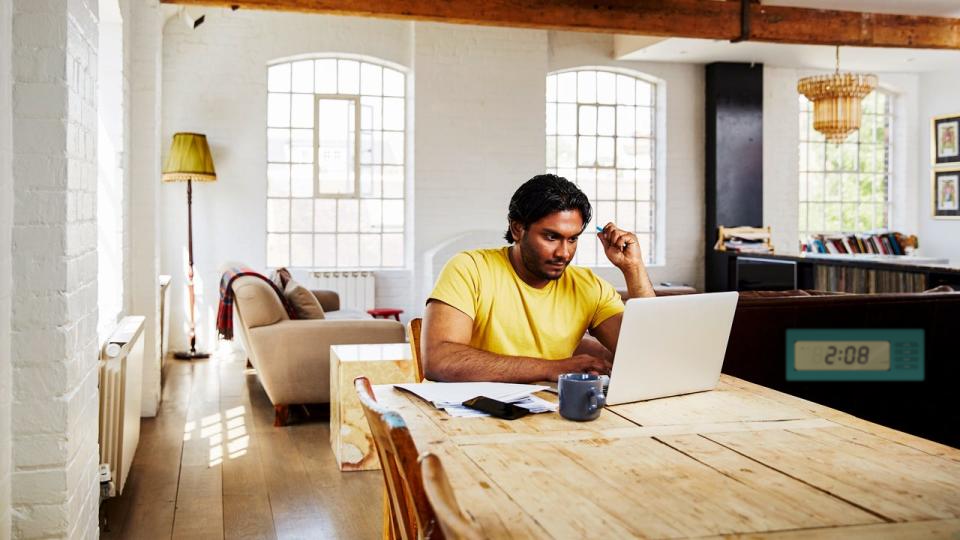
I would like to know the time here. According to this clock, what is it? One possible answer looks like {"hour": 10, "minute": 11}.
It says {"hour": 2, "minute": 8}
